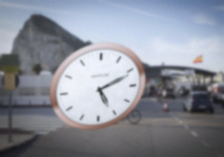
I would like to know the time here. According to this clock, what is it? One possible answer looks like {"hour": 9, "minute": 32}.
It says {"hour": 5, "minute": 11}
